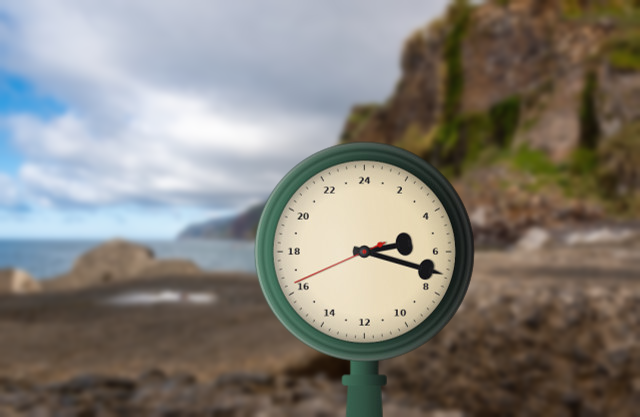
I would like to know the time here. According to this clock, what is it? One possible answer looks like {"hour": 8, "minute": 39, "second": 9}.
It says {"hour": 5, "minute": 17, "second": 41}
